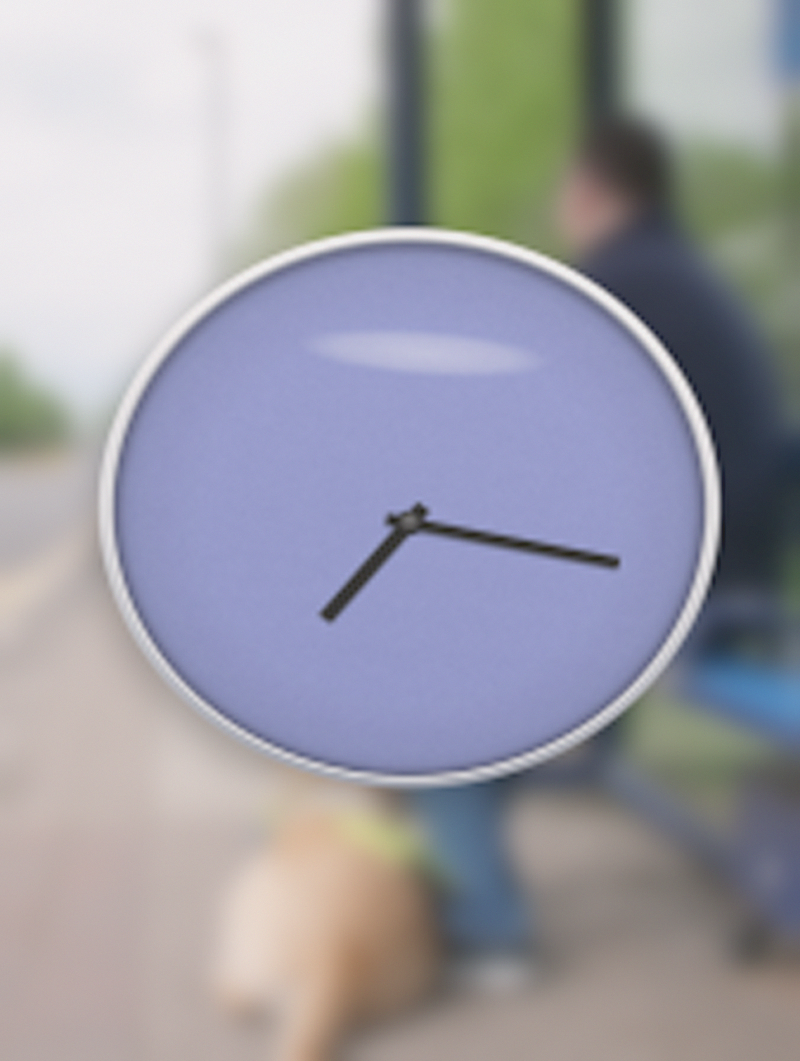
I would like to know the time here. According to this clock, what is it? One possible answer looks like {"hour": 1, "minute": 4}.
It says {"hour": 7, "minute": 17}
